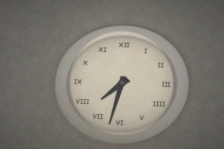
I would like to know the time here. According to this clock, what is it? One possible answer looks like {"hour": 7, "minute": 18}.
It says {"hour": 7, "minute": 32}
